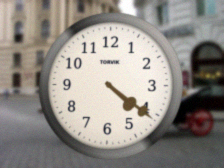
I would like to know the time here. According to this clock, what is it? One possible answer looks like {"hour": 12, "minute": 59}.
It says {"hour": 4, "minute": 21}
